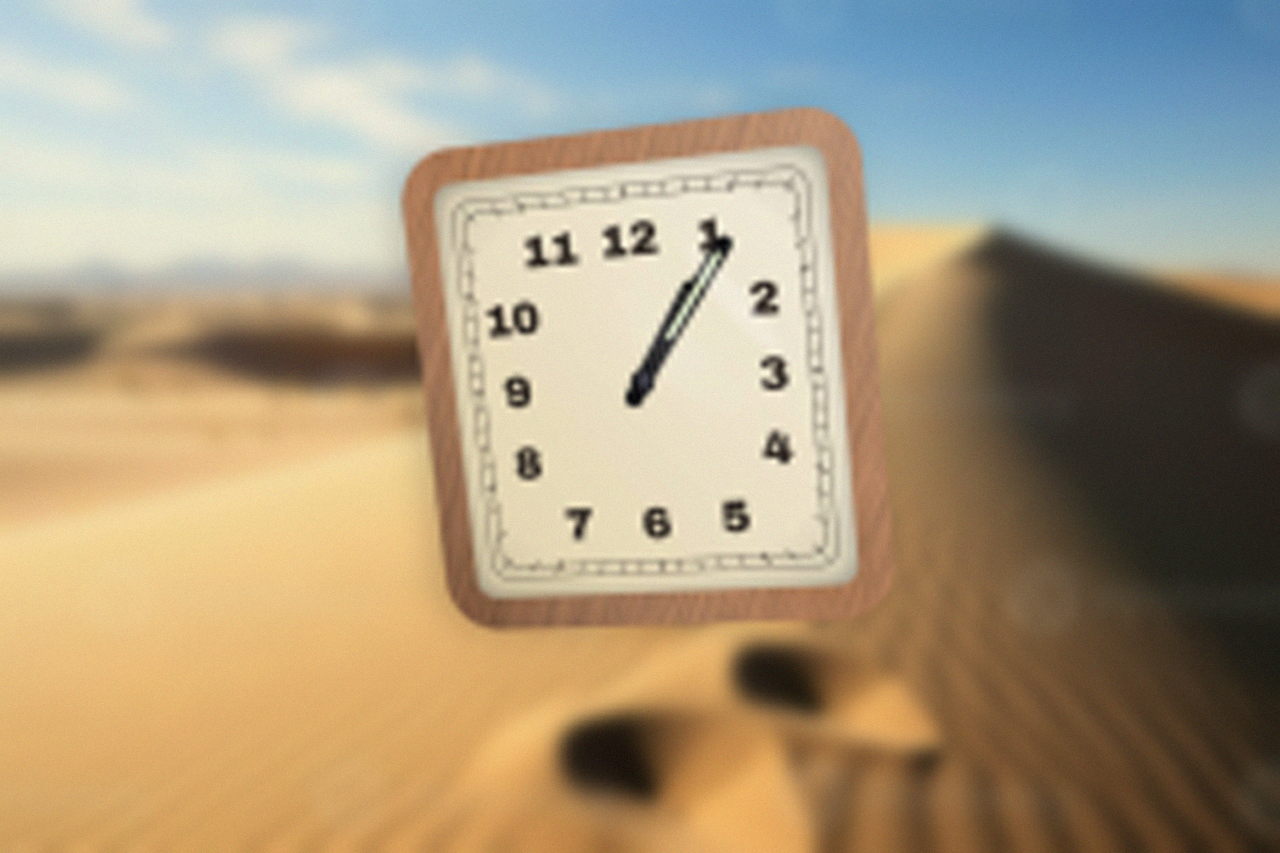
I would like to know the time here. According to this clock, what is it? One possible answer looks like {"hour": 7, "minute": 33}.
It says {"hour": 1, "minute": 6}
